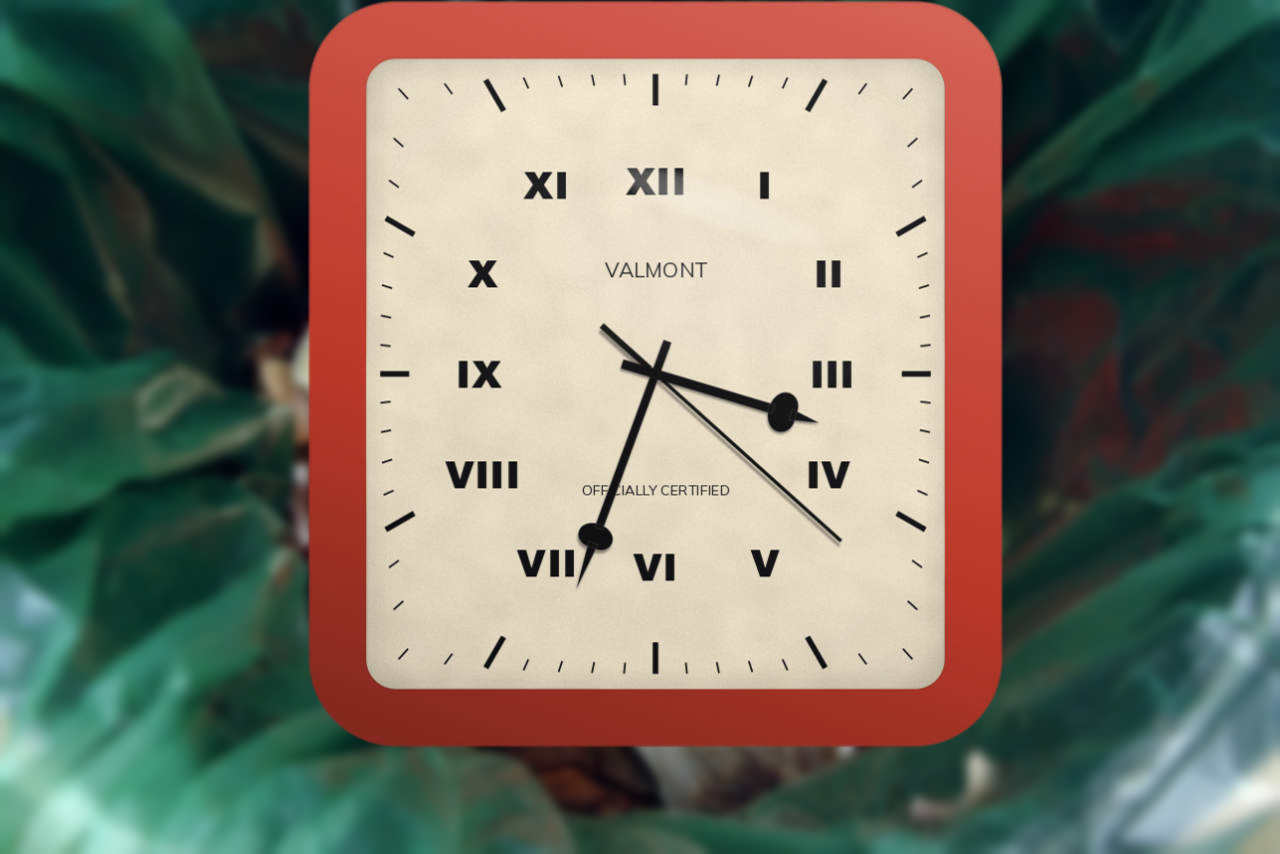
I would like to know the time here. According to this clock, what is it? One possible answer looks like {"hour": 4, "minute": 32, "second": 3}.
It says {"hour": 3, "minute": 33, "second": 22}
